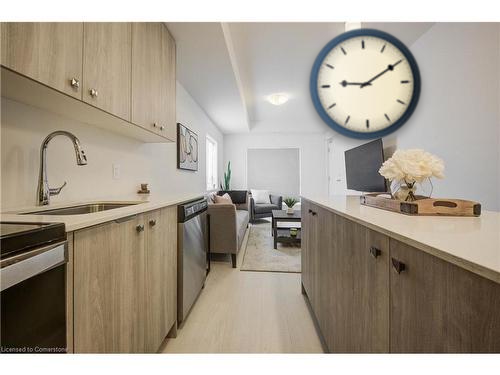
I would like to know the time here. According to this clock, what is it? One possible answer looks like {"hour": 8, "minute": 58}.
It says {"hour": 9, "minute": 10}
